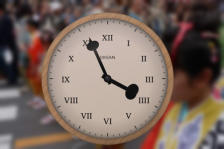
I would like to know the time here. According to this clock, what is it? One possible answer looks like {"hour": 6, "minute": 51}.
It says {"hour": 3, "minute": 56}
